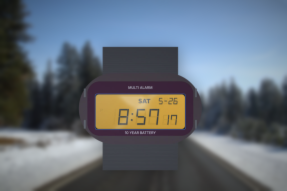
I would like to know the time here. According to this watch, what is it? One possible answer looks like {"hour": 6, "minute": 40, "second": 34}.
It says {"hour": 8, "minute": 57, "second": 17}
